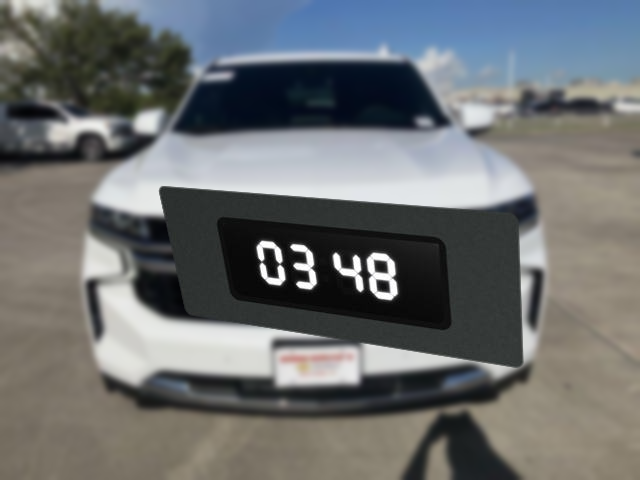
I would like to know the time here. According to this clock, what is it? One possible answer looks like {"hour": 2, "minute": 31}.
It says {"hour": 3, "minute": 48}
